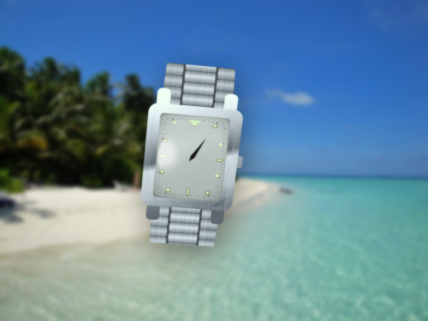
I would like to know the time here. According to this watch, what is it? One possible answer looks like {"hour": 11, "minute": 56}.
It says {"hour": 1, "minute": 5}
